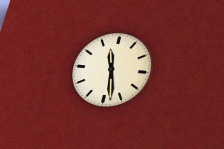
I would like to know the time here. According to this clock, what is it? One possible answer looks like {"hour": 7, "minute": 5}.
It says {"hour": 11, "minute": 28}
